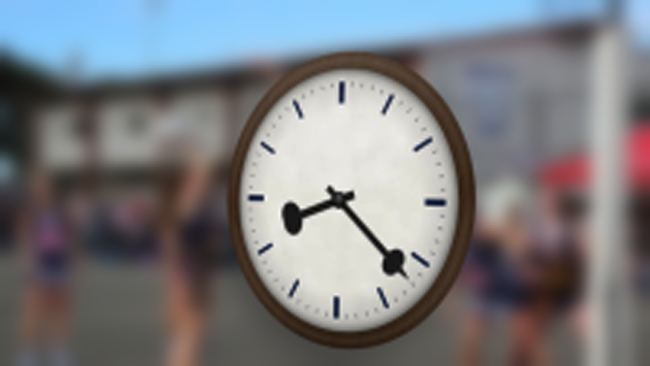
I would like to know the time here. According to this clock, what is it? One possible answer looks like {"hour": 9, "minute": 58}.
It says {"hour": 8, "minute": 22}
